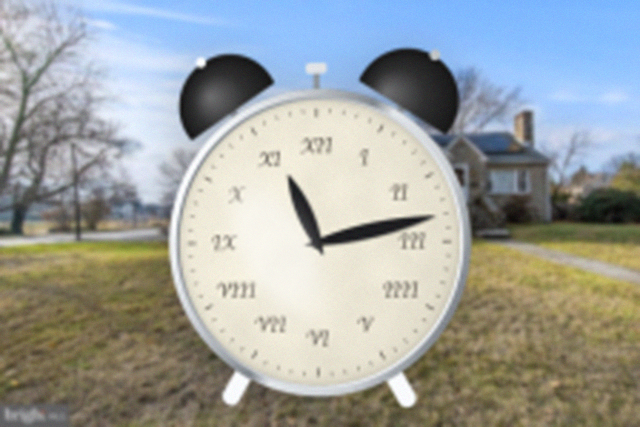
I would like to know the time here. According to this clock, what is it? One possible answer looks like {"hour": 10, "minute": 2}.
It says {"hour": 11, "minute": 13}
